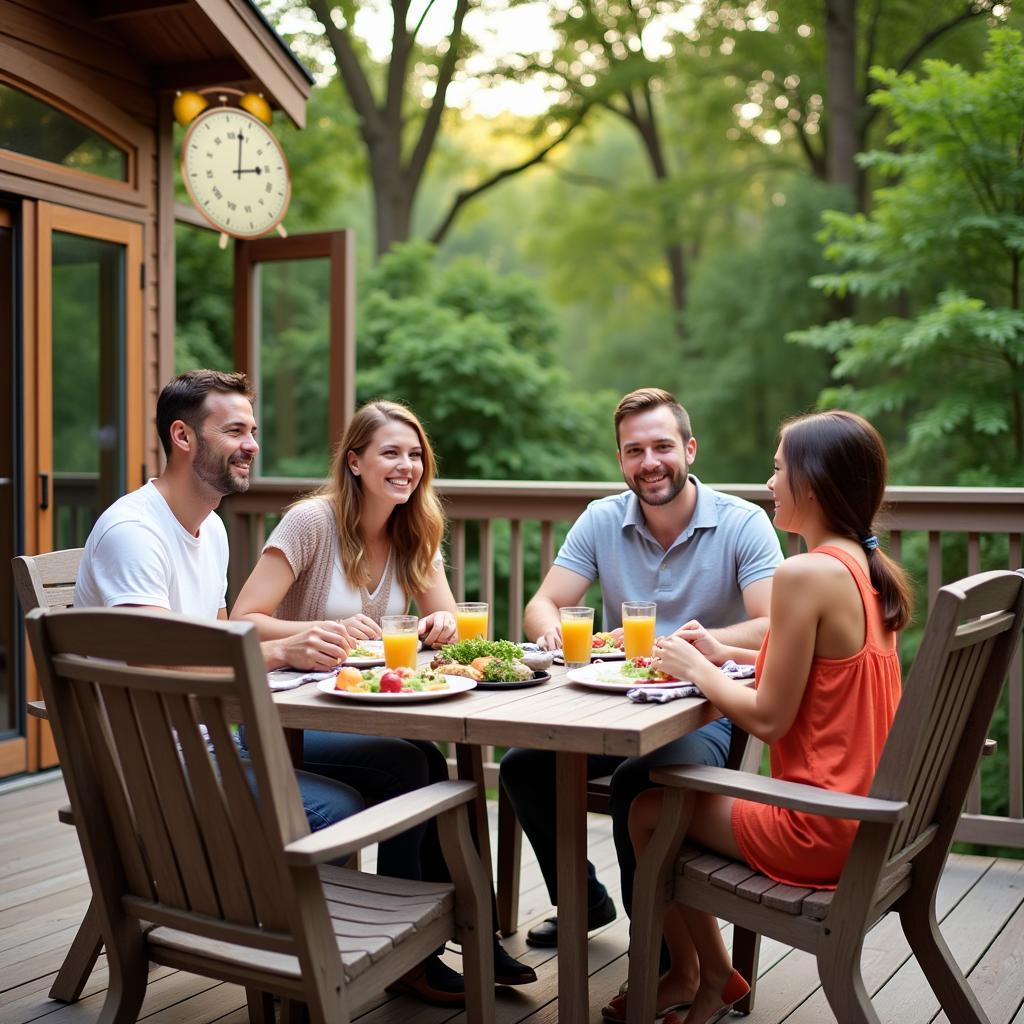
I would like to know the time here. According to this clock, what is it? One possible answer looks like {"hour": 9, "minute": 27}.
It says {"hour": 3, "minute": 3}
